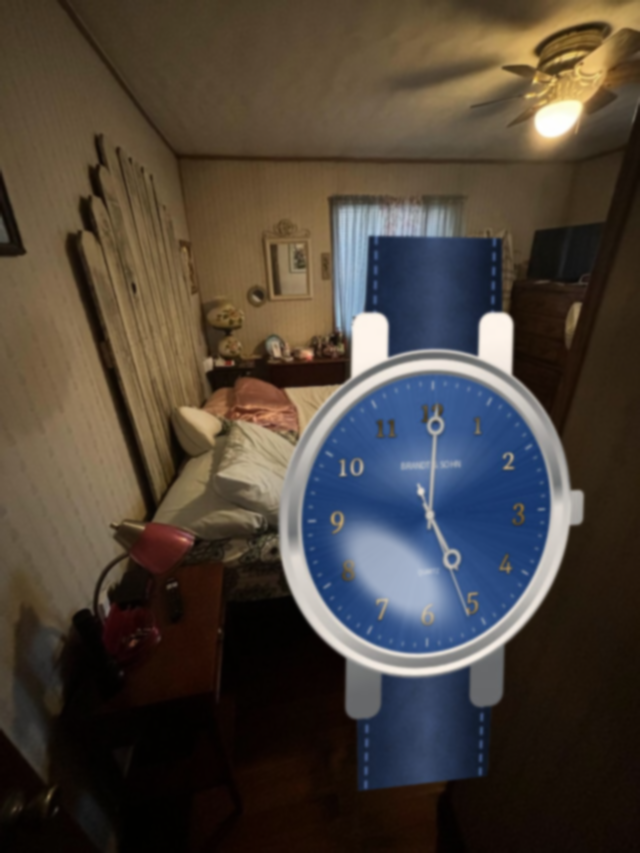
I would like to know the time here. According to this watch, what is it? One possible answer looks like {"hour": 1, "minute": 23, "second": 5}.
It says {"hour": 5, "minute": 0, "second": 26}
